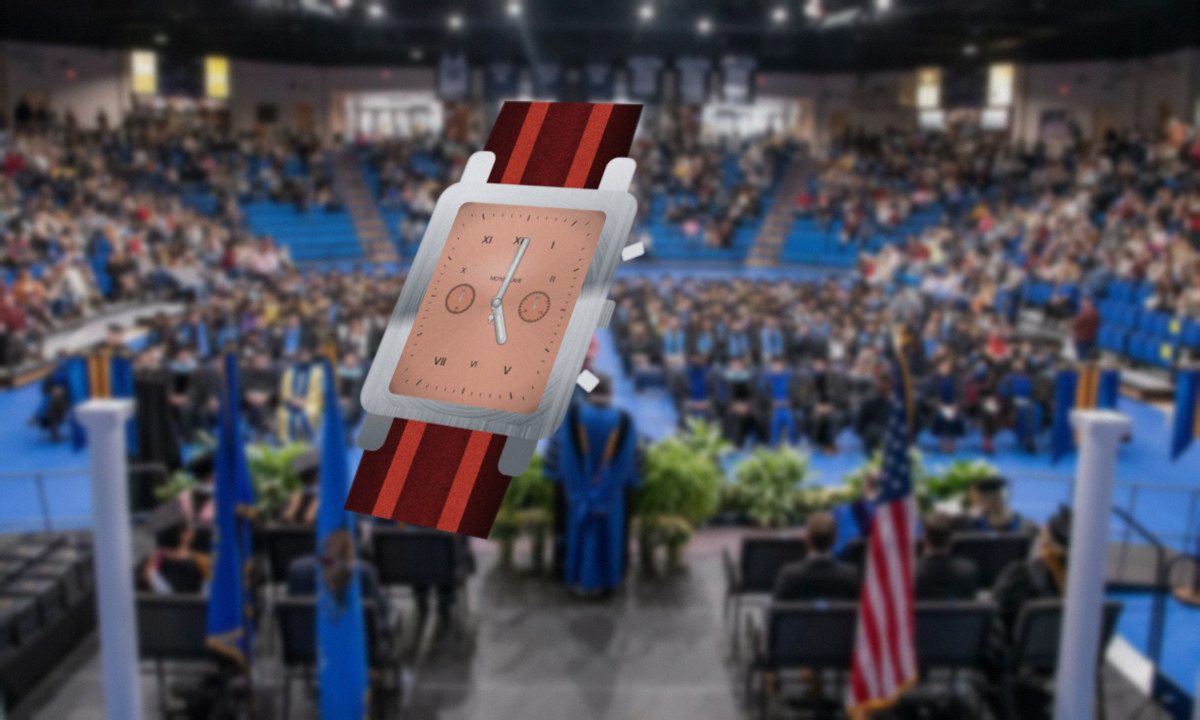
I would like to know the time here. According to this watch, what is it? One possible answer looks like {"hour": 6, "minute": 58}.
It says {"hour": 5, "minute": 1}
